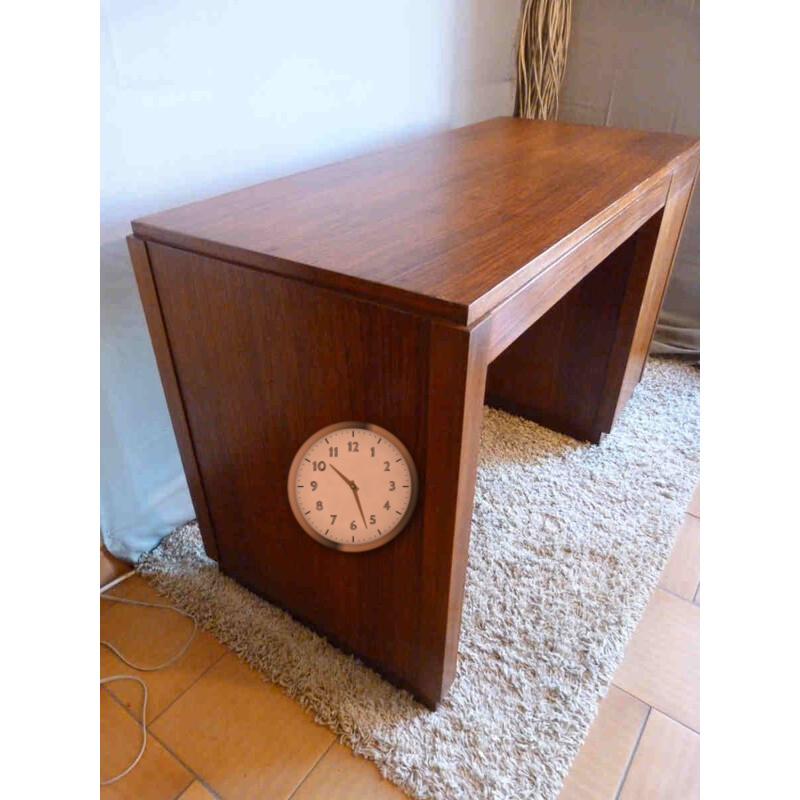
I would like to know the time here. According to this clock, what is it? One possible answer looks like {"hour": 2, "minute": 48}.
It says {"hour": 10, "minute": 27}
